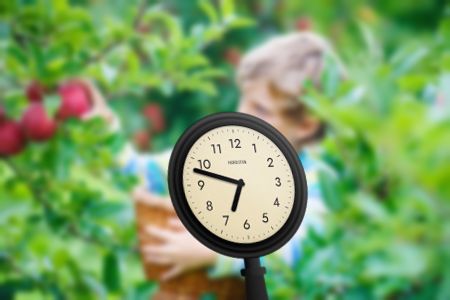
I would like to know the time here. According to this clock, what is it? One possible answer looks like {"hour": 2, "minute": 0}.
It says {"hour": 6, "minute": 48}
